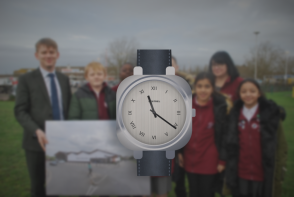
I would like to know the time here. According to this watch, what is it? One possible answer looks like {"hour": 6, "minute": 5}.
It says {"hour": 11, "minute": 21}
